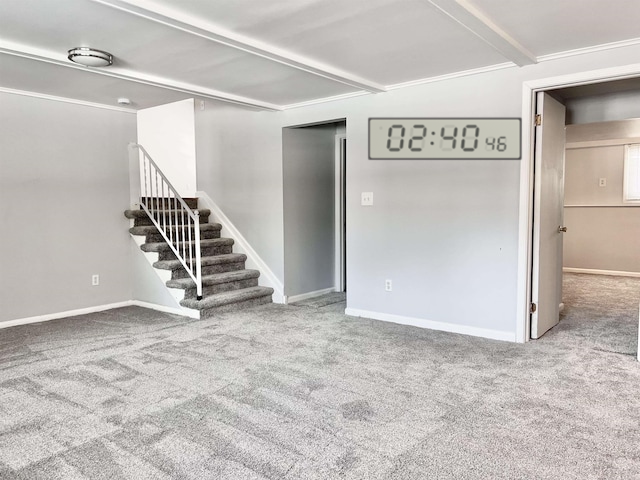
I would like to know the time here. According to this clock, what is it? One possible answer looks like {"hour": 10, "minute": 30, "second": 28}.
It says {"hour": 2, "minute": 40, "second": 46}
